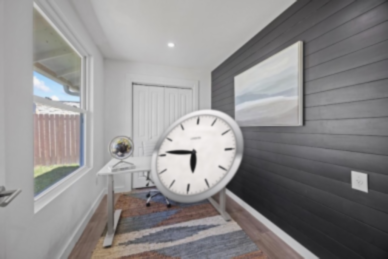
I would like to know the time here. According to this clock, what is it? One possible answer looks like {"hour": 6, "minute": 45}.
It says {"hour": 5, "minute": 46}
